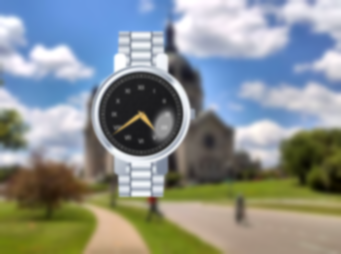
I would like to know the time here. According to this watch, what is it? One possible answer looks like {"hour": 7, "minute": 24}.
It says {"hour": 4, "minute": 39}
